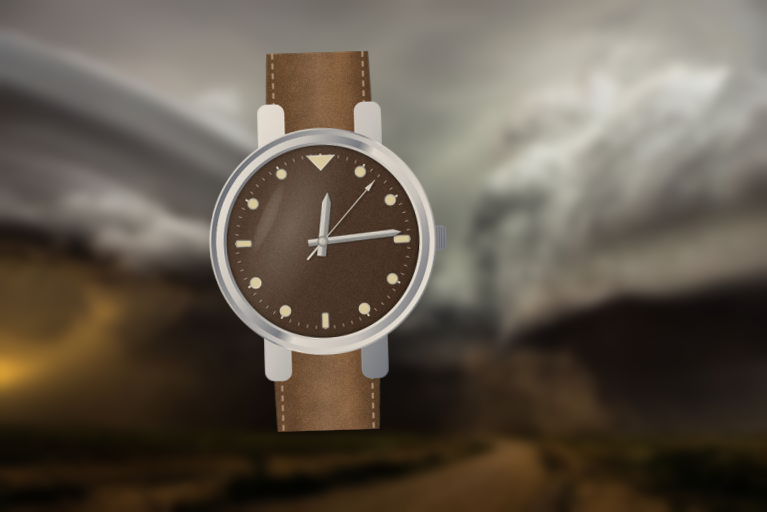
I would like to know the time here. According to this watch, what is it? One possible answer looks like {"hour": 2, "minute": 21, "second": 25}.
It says {"hour": 12, "minute": 14, "second": 7}
